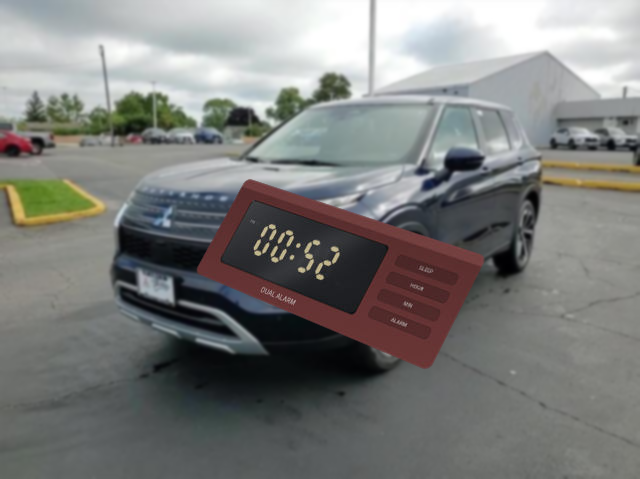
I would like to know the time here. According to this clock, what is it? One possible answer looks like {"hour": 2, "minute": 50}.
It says {"hour": 0, "minute": 52}
